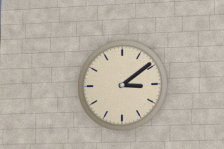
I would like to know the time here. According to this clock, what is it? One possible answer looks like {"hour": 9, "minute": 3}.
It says {"hour": 3, "minute": 9}
